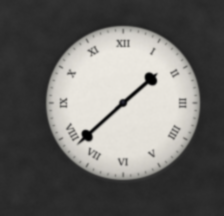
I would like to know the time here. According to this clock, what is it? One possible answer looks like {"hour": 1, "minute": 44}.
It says {"hour": 1, "minute": 38}
